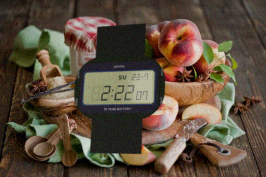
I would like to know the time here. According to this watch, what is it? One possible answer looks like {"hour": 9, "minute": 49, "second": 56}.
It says {"hour": 2, "minute": 22, "second": 7}
